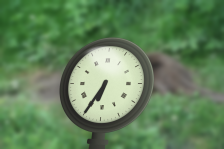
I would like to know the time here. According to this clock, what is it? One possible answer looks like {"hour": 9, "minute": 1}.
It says {"hour": 6, "minute": 35}
